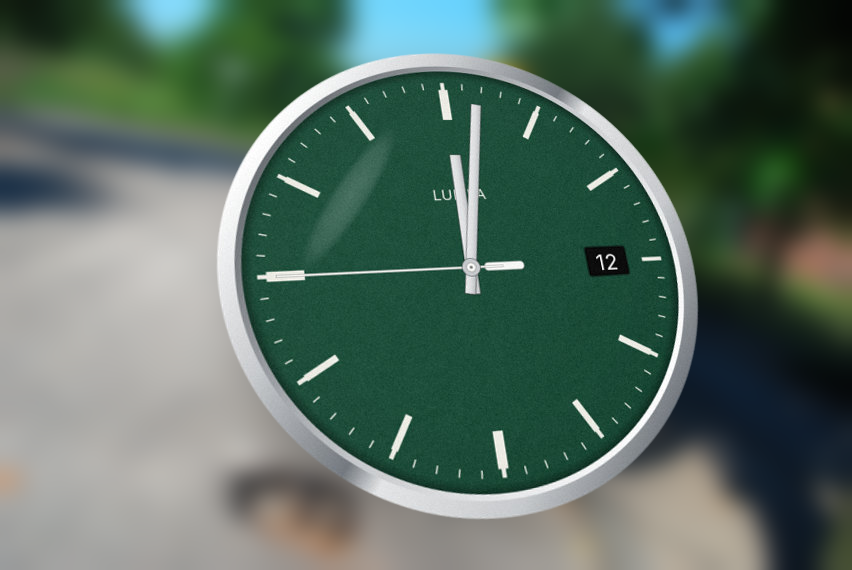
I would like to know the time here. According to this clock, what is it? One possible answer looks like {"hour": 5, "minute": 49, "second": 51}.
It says {"hour": 12, "minute": 1, "second": 45}
